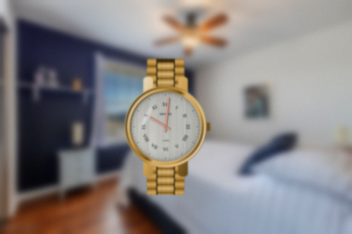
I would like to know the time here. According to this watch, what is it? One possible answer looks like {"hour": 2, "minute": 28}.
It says {"hour": 10, "minute": 1}
